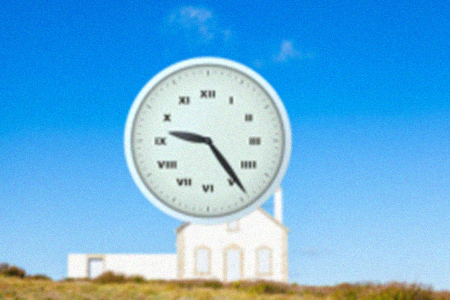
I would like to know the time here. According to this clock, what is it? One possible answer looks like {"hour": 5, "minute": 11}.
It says {"hour": 9, "minute": 24}
